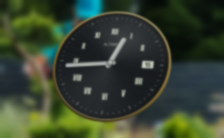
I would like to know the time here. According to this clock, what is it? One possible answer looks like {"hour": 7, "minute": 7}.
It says {"hour": 12, "minute": 44}
